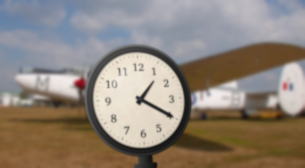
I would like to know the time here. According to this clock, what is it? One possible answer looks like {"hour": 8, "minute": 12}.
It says {"hour": 1, "minute": 20}
